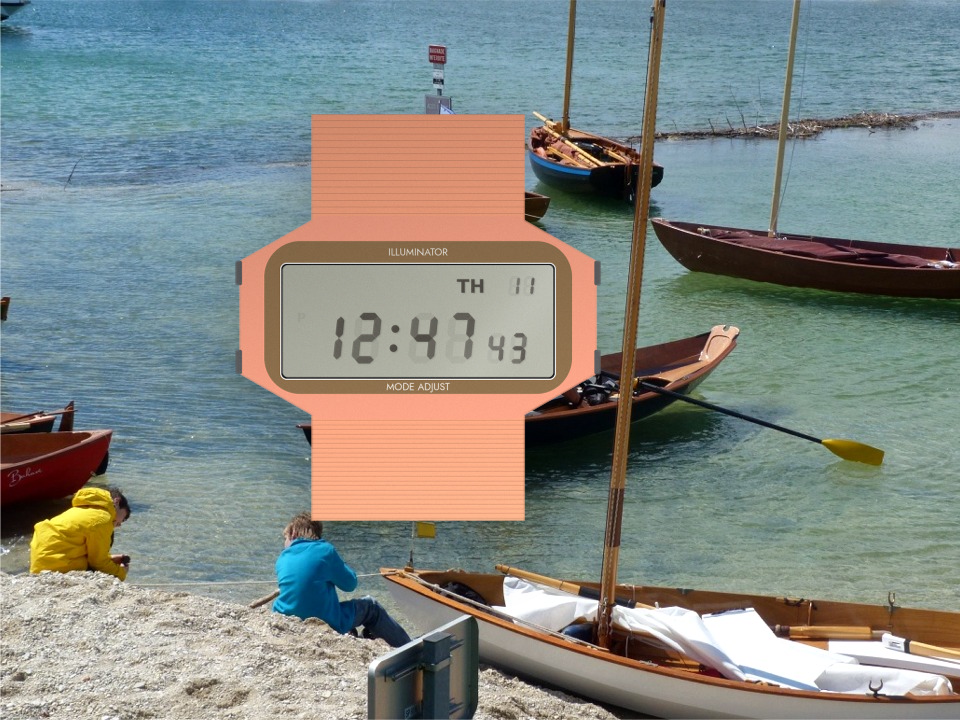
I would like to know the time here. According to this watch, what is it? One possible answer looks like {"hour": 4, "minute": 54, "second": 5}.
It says {"hour": 12, "minute": 47, "second": 43}
